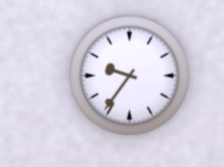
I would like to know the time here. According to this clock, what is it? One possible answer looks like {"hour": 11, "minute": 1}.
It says {"hour": 9, "minute": 36}
